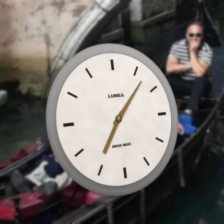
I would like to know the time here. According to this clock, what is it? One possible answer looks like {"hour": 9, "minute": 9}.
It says {"hour": 7, "minute": 7}
